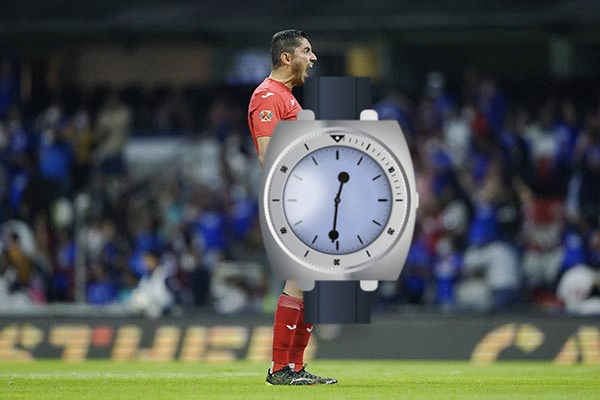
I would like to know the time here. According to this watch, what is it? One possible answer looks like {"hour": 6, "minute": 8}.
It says {"hour": 12, "minute": 31}
